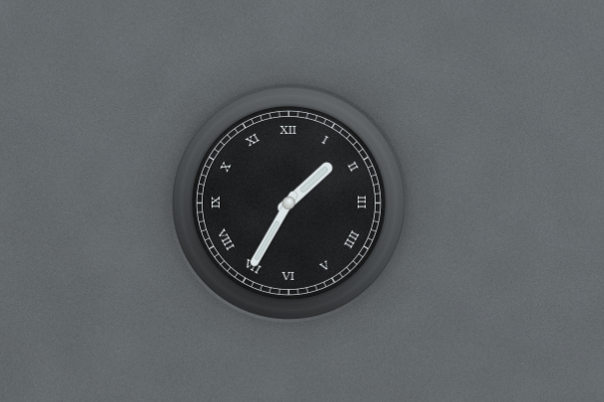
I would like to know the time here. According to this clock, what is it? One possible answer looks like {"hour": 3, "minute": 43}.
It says {"hour": 1, "minute": 35}
